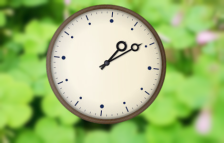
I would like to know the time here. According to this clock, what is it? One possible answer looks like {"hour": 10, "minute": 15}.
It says {"hour": 1, "minute": 9}
